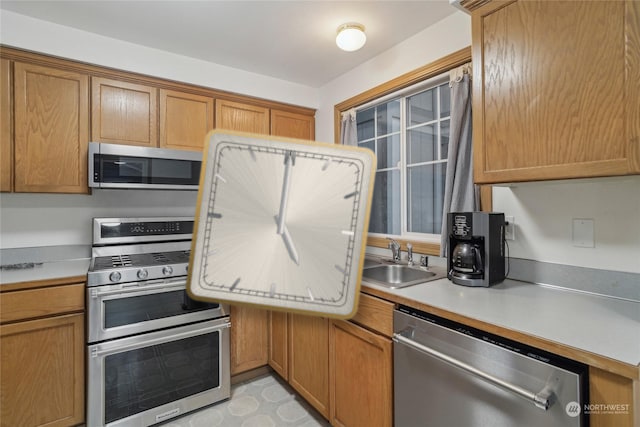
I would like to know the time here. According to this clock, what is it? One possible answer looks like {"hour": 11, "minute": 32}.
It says {"hour": 5, "minute": 0}
